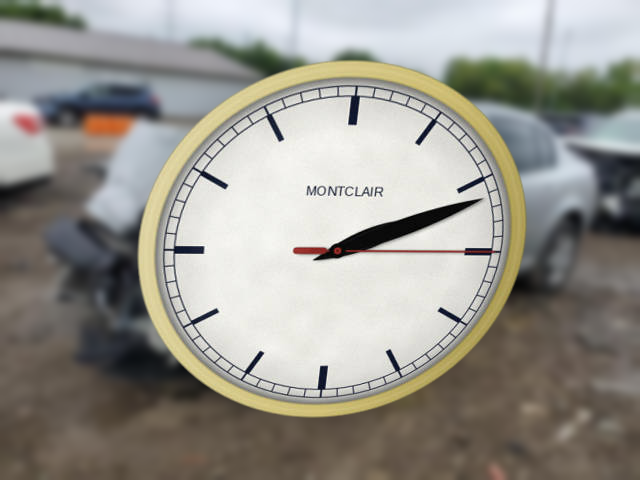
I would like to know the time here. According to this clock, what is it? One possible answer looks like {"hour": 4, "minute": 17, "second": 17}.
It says {"hour": 2, "minute": 11, "second": 15}
